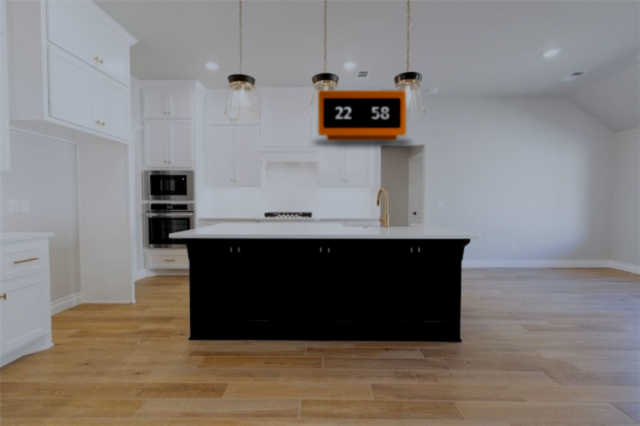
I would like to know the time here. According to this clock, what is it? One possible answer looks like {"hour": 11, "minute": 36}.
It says {"hour": 22, "minute": 58}
